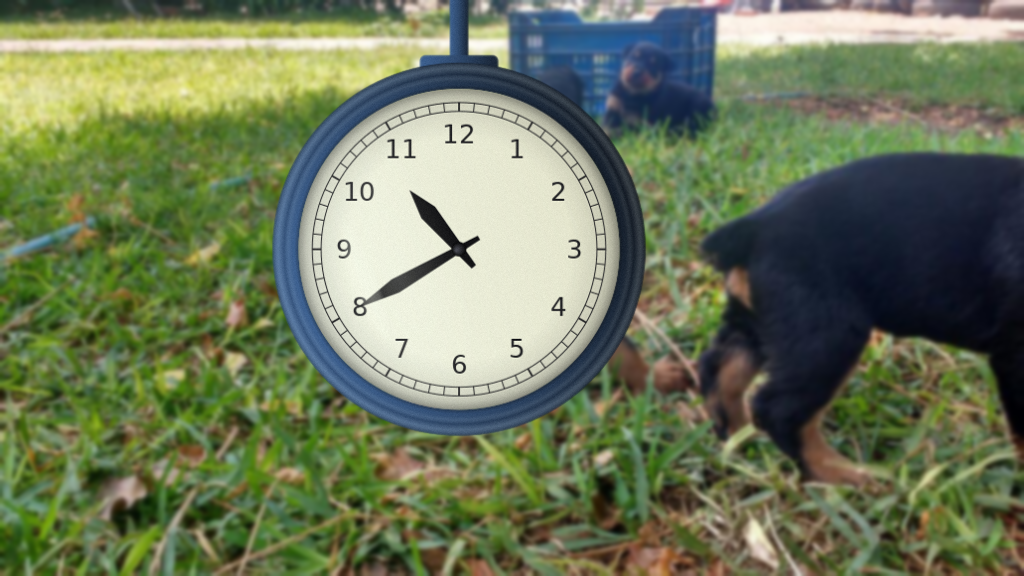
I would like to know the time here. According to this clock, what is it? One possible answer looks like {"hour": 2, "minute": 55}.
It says {"hour": 10, "minute": 40}
